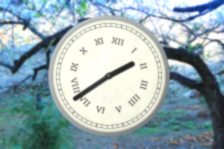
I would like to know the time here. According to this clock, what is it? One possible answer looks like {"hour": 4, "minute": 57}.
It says {"hour": 1, "minute": 37}
